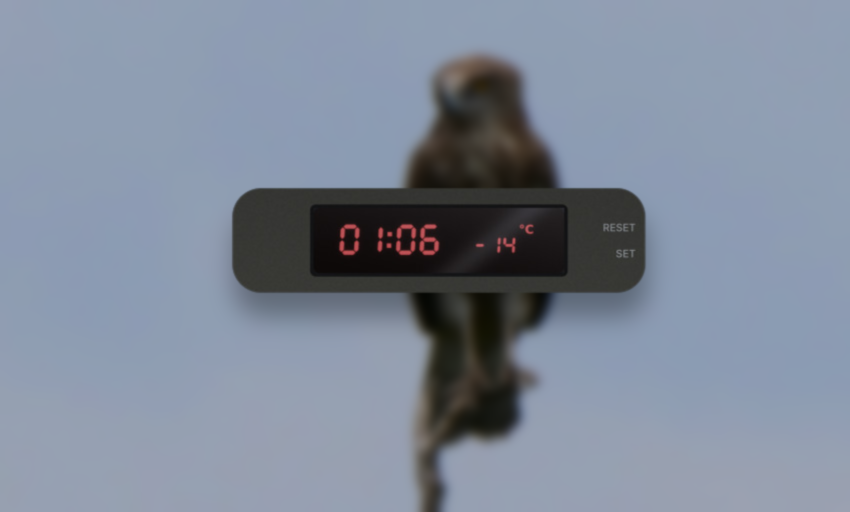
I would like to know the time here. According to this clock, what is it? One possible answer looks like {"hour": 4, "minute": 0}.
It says {"hour": 1, "minute": 6}
